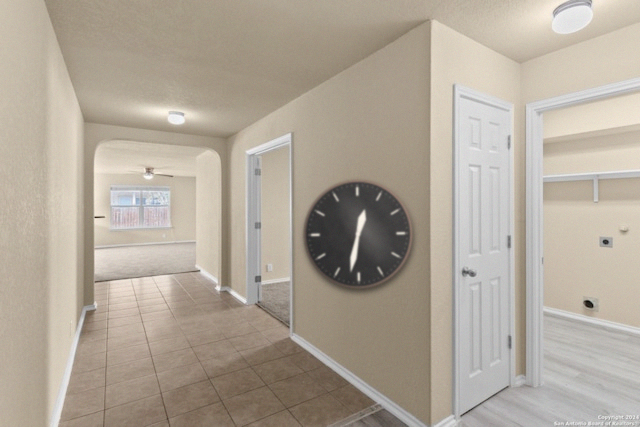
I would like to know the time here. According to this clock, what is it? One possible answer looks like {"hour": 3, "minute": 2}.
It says {"hour": 12, "minute": 32}
